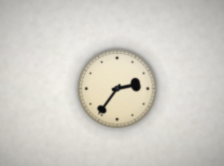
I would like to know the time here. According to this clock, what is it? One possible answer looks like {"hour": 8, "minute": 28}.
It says {"hour": 2, "minute": 36}
